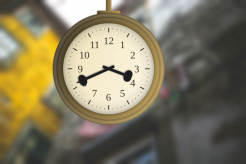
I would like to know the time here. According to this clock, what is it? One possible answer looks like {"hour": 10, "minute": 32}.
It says {"hour": 3, "minute": 41}
